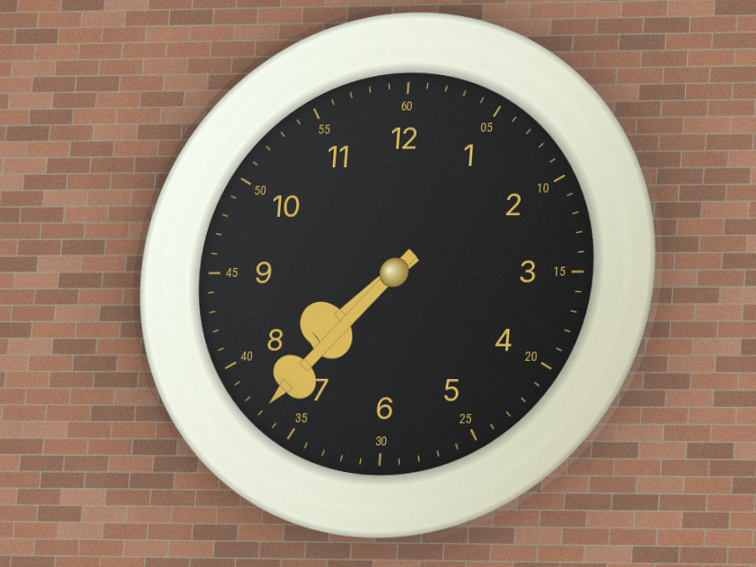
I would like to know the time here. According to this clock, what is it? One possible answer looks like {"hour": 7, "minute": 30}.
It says {"hour": 7, "minute": 37}
